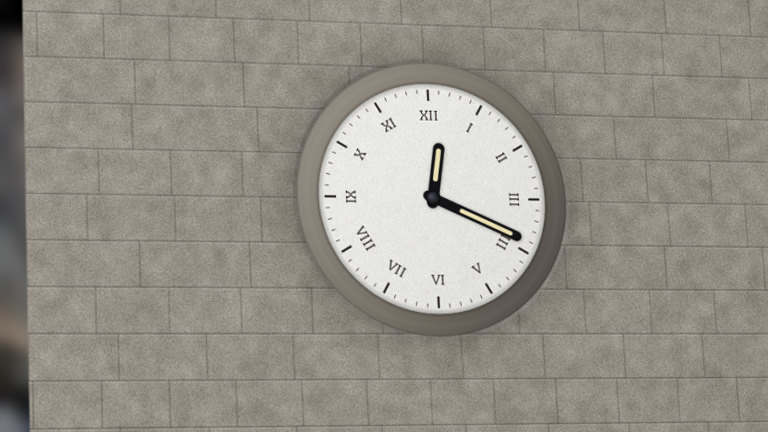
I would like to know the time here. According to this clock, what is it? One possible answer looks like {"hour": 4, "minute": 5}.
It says {"hour": 12, "minute": 19}
